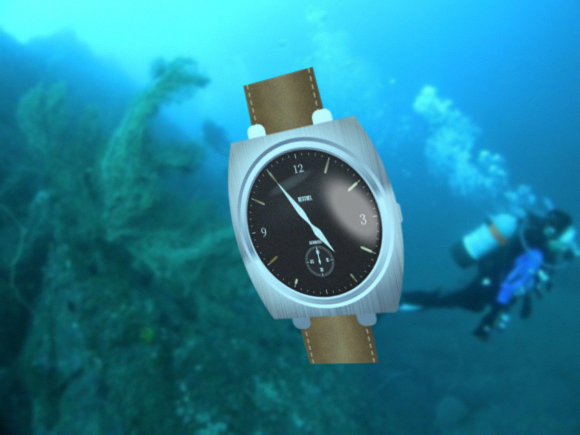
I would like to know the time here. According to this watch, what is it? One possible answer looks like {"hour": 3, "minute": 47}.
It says {"hour": 4, "minute": 55}
